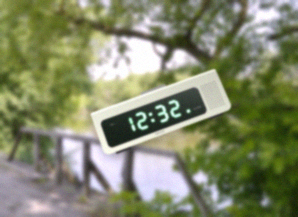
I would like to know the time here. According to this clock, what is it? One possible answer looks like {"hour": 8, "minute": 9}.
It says {"hour": 12, "minute": 32}
